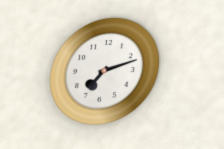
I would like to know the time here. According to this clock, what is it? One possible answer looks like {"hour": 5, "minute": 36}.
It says {"hour": 7, "minute": 12}
